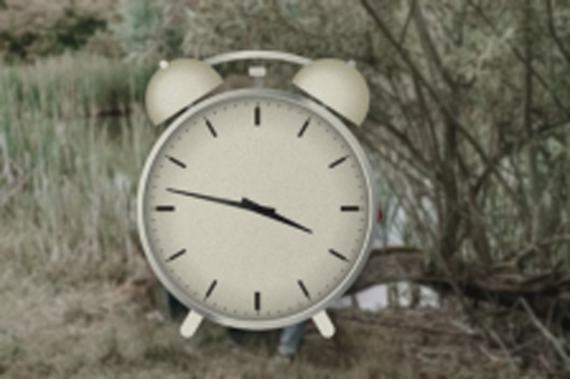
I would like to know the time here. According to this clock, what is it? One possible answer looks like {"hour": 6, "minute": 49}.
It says {"hour": 3, "minute": 47}
